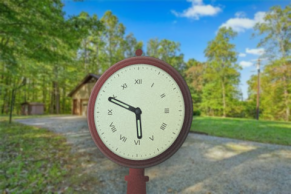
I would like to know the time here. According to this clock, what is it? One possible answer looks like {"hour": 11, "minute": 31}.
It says {"hour": 5, "minute": 49}
